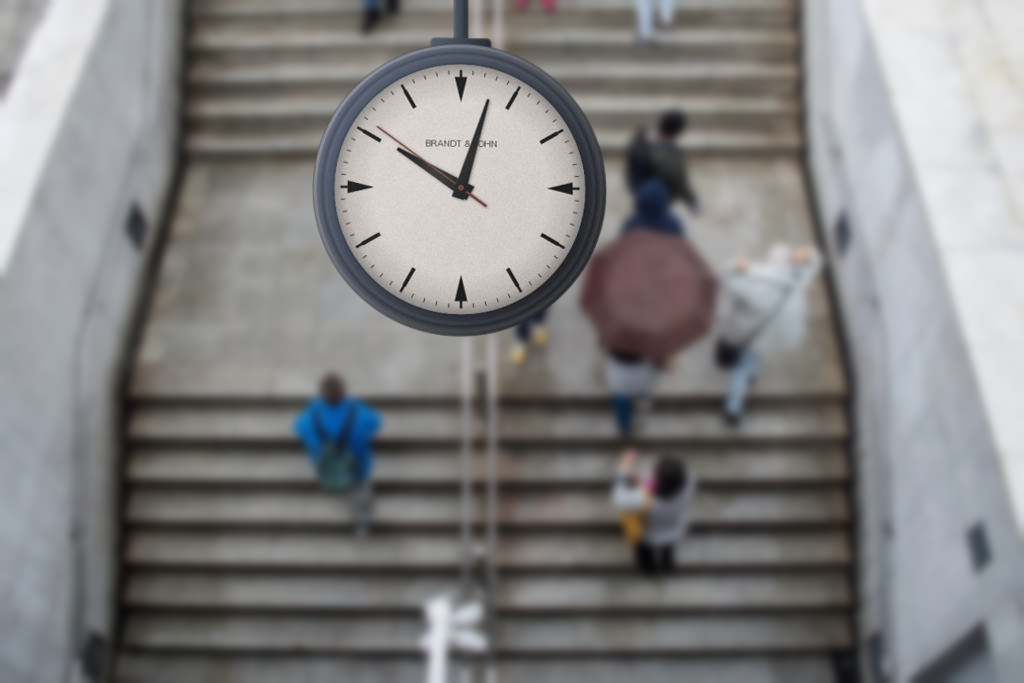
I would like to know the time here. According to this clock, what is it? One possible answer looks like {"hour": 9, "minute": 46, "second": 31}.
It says {"hour": 10, "minute": 2, "second": 51}
